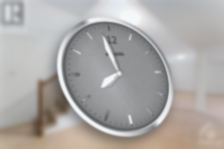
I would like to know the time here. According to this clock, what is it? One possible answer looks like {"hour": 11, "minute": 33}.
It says {"hour": 7, "minute": 58}
